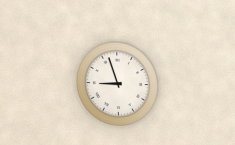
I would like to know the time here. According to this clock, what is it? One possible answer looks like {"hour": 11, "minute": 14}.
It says {"hour": 8, "minute": 57}
